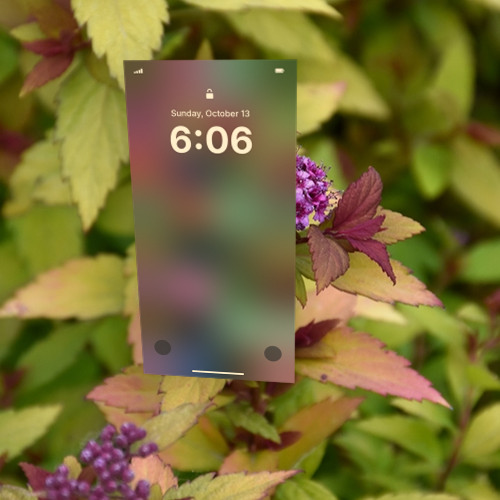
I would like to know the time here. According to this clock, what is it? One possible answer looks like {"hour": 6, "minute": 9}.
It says {"hour": 6, "minute": 6}
